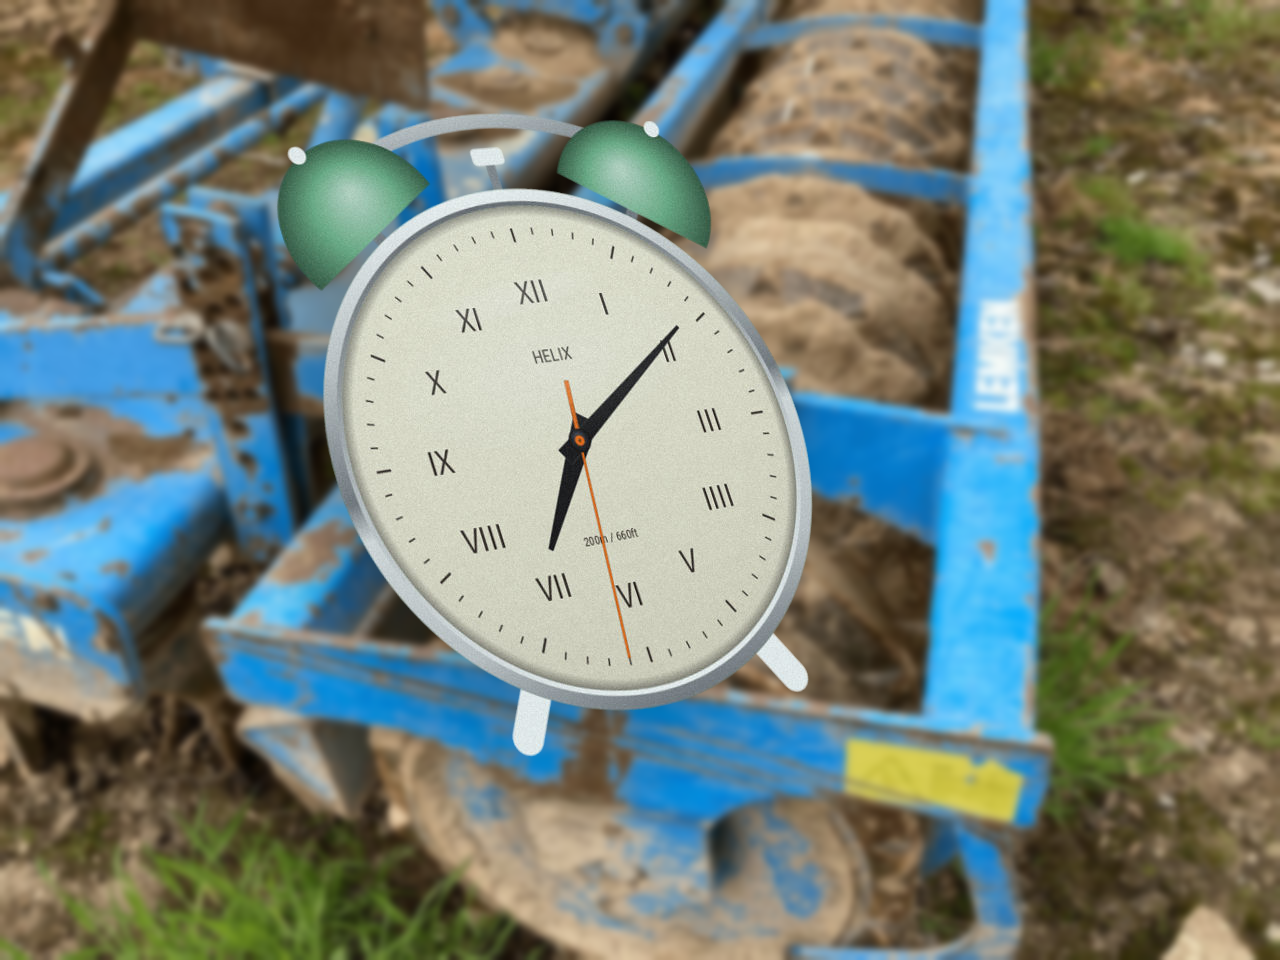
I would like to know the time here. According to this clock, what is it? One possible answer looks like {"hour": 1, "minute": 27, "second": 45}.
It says {"hour": 7, "minute": 9, "second": 31}
